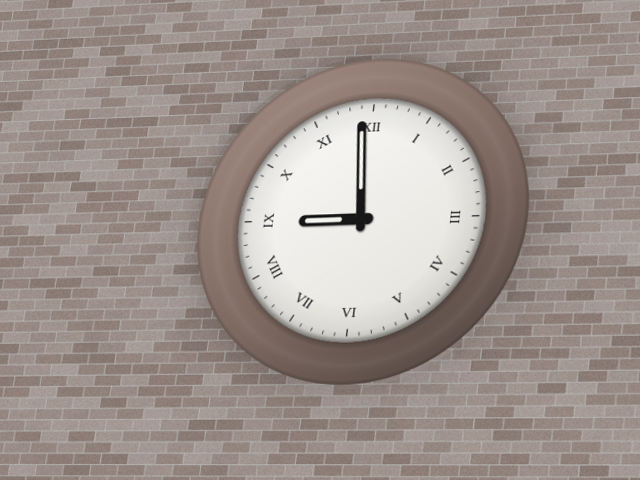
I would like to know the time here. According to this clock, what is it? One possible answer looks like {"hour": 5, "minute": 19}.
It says {"hour": 8, "minute": 59}
